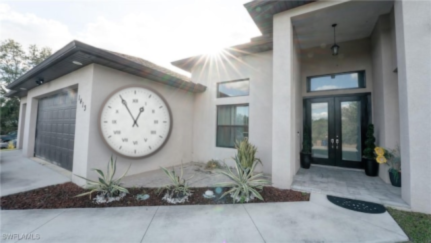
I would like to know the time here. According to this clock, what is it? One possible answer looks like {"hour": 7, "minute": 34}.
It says {"hour": 12, "minute": 55}
